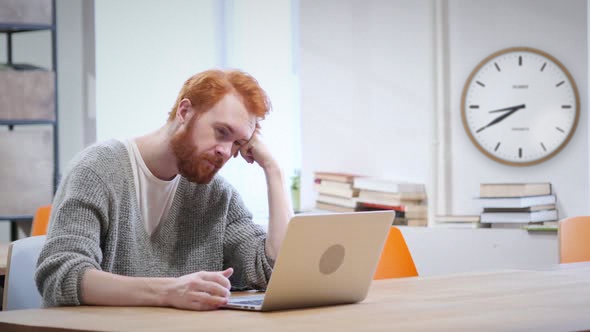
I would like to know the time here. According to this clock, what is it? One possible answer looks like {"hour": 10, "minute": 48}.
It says {"hour": 8, "minute": 40}
